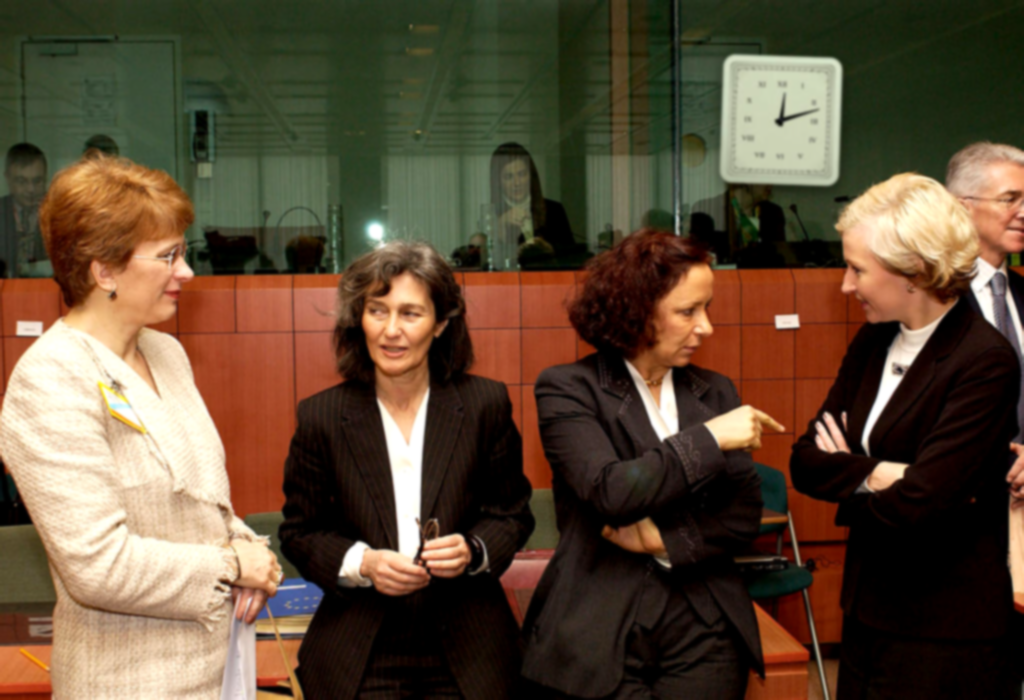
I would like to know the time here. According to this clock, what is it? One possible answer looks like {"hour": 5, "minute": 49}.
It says {"hour": 12, "minute": 12}
